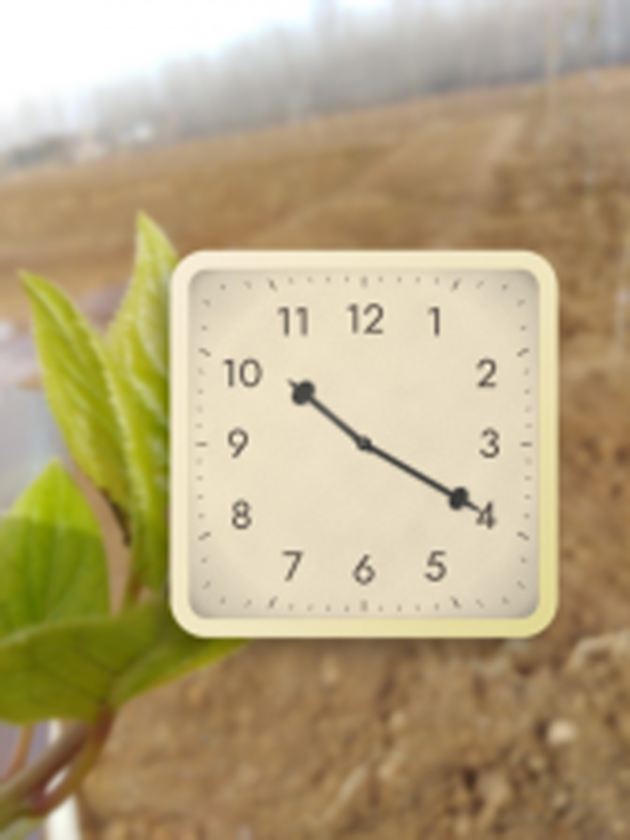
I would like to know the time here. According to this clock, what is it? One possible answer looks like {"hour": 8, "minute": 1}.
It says {"hour": 10, "minute": 20}
